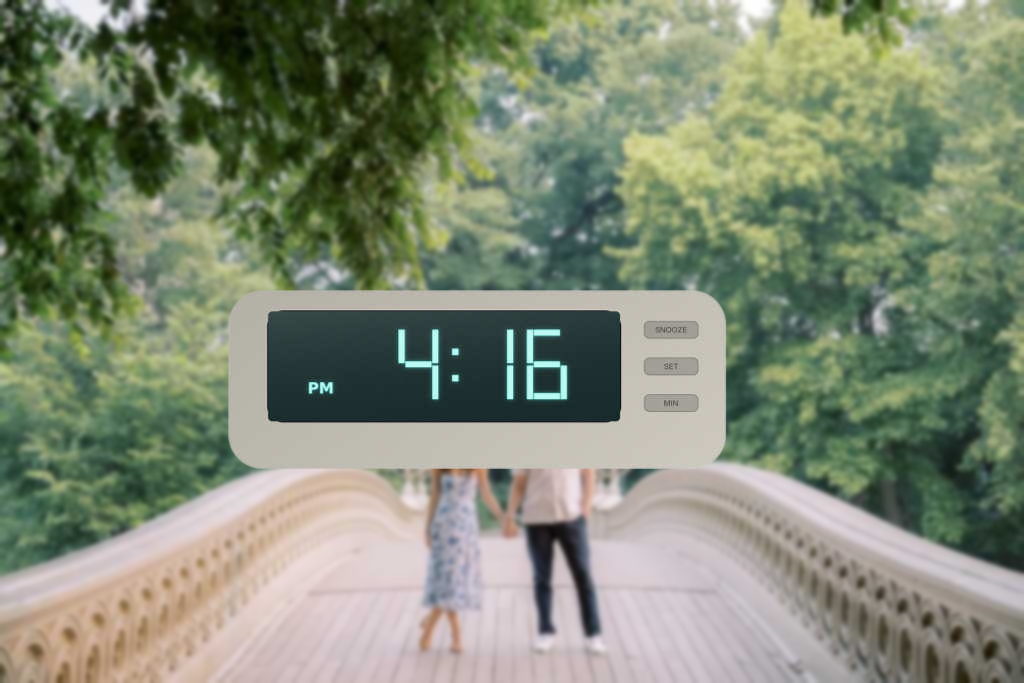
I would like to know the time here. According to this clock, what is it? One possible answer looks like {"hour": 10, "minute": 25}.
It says {"hour": 4, "minute": 16}
